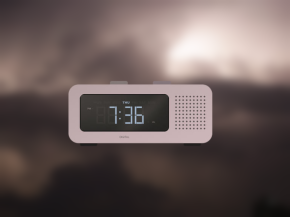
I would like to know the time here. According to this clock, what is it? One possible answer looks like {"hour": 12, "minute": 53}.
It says {"hour": 7, "minute": 36}
